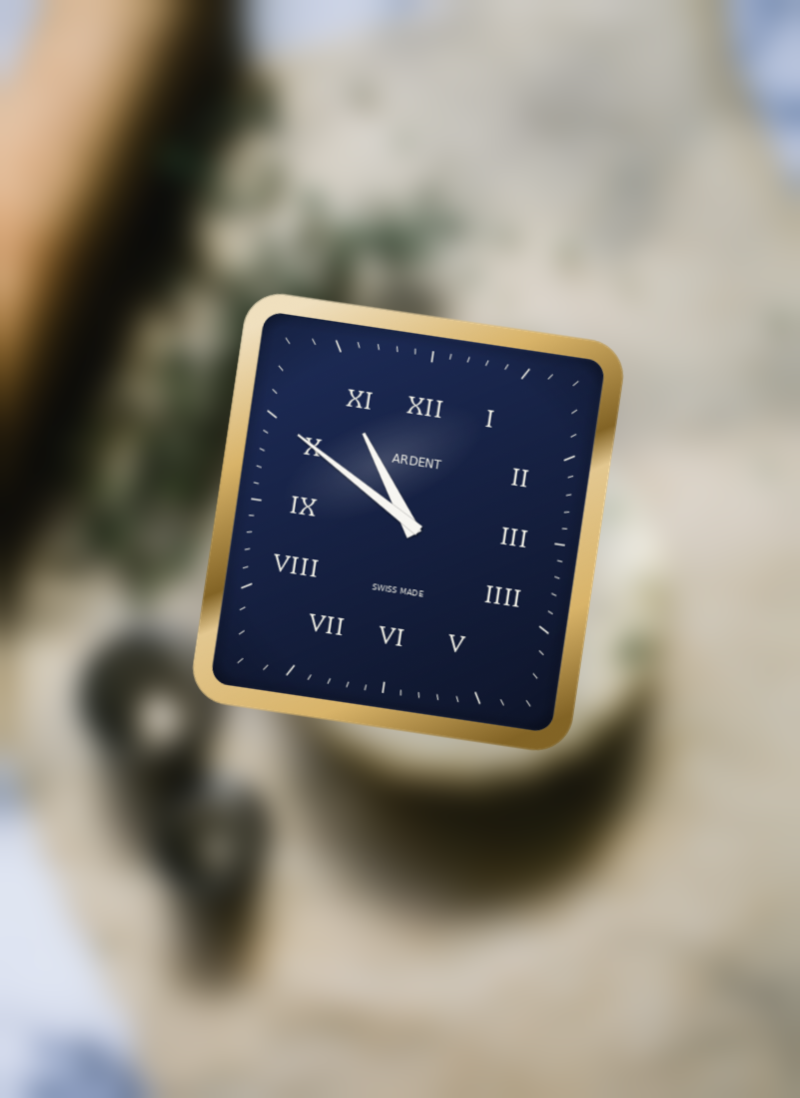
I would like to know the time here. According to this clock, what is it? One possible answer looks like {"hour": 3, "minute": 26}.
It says {"hour": 10, "minute": 50}
